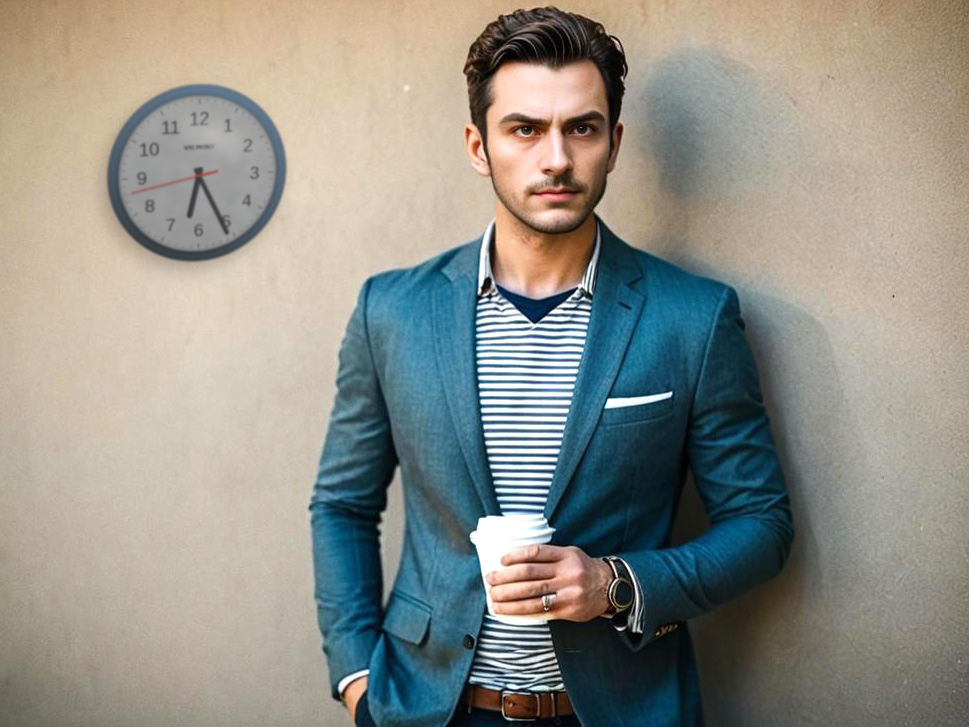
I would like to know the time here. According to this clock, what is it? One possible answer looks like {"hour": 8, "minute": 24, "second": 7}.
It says {"hour": 6, "minute": 25, "second": 43}
